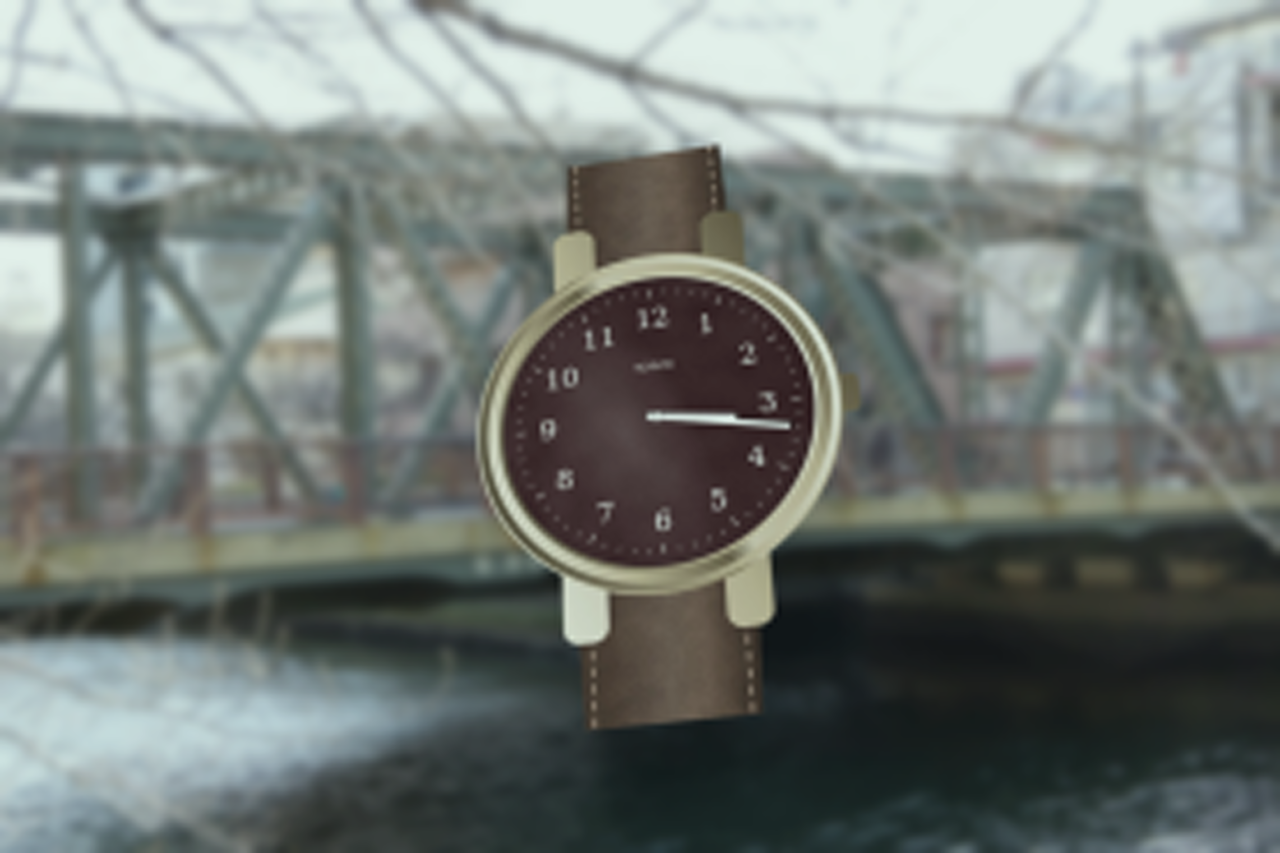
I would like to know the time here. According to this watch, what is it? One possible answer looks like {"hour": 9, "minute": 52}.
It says {"hour": 3, "minute": 17}
